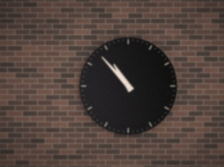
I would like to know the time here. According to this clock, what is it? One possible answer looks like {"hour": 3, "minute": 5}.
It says {"hour": 10, "minute": 53}
